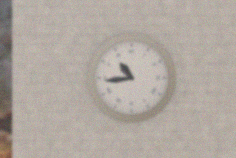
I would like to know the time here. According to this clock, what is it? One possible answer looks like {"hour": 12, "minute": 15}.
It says {"hour": 10, "minute": 44}
